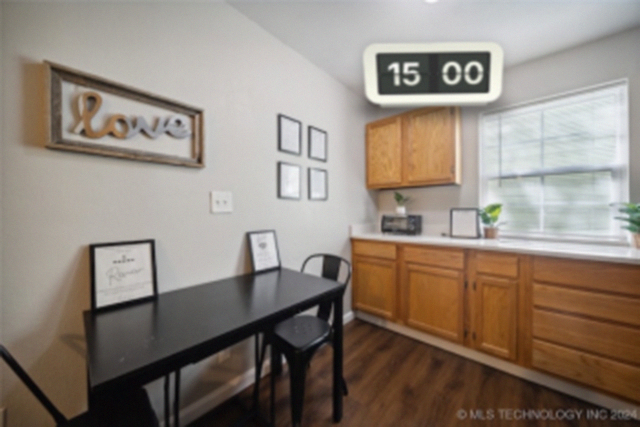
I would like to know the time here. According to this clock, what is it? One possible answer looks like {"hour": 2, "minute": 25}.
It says {"hour": 15, "minute": 0}
